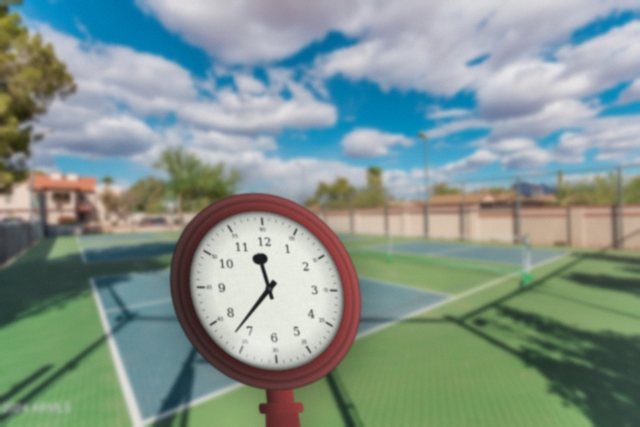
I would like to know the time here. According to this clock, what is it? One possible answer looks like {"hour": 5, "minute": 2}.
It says {"hour": 11, "minute": 37}
